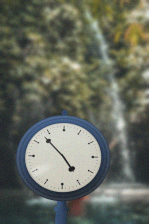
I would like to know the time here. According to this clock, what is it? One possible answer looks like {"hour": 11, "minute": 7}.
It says {"hour": 4, "minute": 53}
